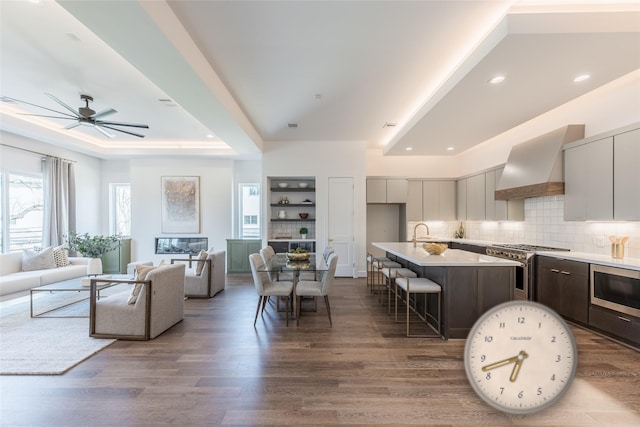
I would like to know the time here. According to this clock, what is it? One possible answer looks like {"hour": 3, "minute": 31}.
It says {"hour": 6, "minute": 42}
